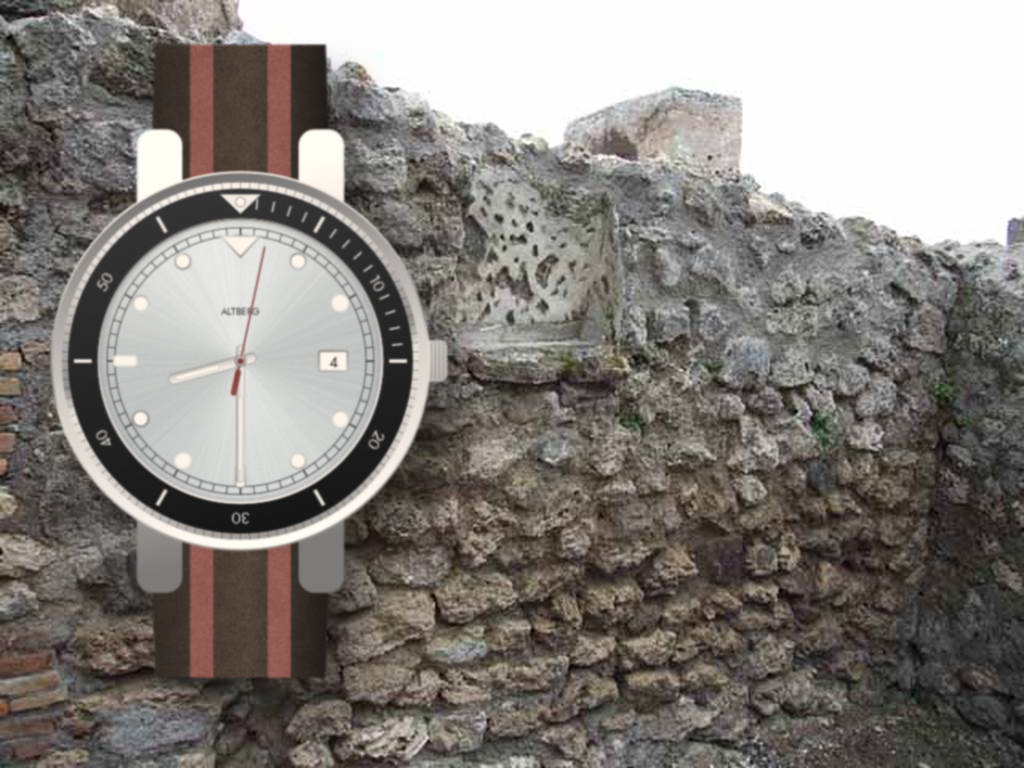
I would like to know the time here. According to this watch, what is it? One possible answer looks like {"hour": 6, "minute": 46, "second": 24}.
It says {"hour": 8, "minute": 30, "second": 2}
